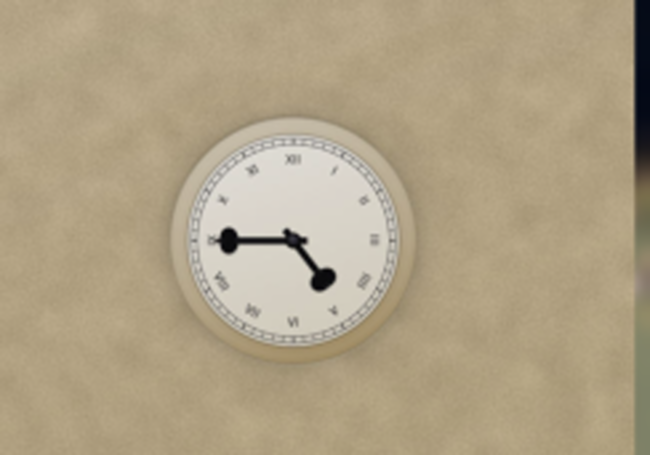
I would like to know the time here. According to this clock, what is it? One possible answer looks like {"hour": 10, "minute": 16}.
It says {"hour": 4, "minute": 45}
